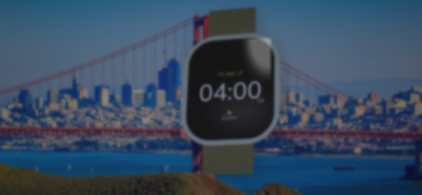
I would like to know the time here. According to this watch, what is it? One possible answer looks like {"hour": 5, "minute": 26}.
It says {"hour": 4, "minute": 0}
